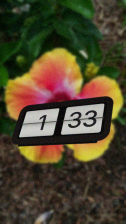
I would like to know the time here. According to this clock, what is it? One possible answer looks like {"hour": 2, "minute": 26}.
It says {"hour": 1, "minute": 33}
